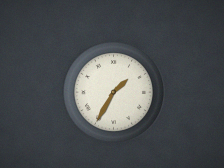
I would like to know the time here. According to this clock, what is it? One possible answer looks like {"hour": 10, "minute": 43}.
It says {"hour": 1, "minute": 35}
